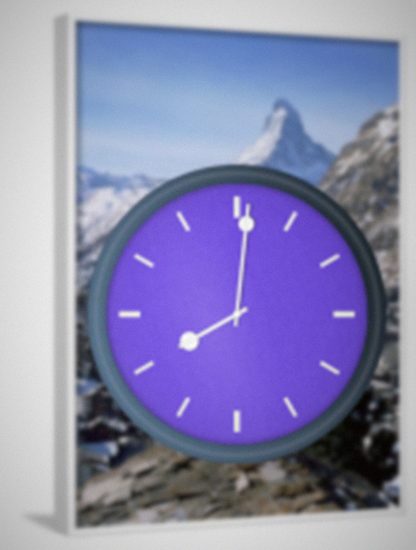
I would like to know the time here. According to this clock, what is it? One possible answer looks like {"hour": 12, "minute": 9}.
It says {"hour": 8, "minute": 1}
